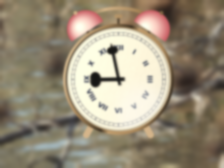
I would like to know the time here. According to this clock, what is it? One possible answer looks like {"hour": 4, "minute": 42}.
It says {"hour": 8, "minute": 58}
